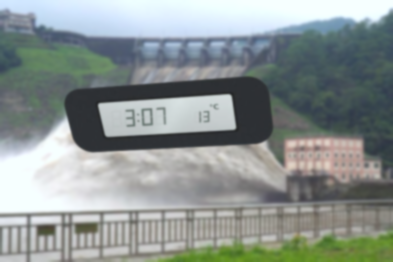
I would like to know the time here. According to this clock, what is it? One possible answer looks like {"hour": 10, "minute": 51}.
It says {"hour": 3, "minute": 7}
